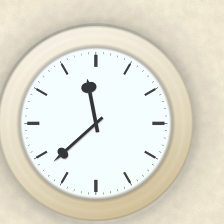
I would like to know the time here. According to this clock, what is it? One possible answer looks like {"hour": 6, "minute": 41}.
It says {"hour": 11, "minute": 38}
